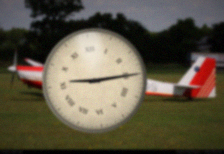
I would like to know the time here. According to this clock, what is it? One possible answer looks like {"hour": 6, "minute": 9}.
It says {"hour": 9, "minute": 15}
